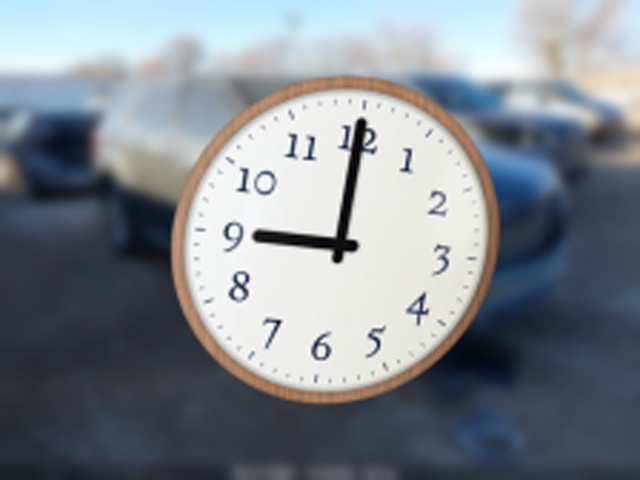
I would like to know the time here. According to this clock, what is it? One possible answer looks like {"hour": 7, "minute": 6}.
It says {"hour": 9, "minute": 0}
